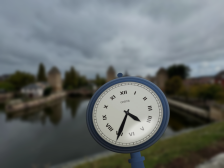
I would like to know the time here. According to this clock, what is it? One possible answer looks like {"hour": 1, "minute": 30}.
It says {"hour": 4, "minute": 35}
